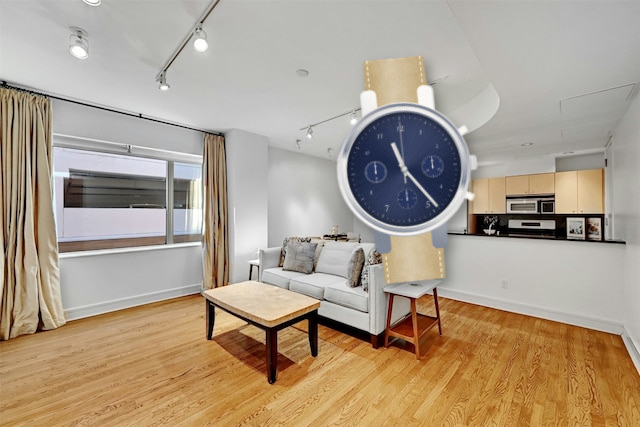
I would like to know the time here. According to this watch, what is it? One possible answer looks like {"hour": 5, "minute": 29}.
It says {"hour": 11, "minute": 24}
